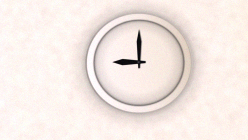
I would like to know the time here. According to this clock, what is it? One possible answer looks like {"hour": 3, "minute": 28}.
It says {"hour": 9, "minute": 0}
